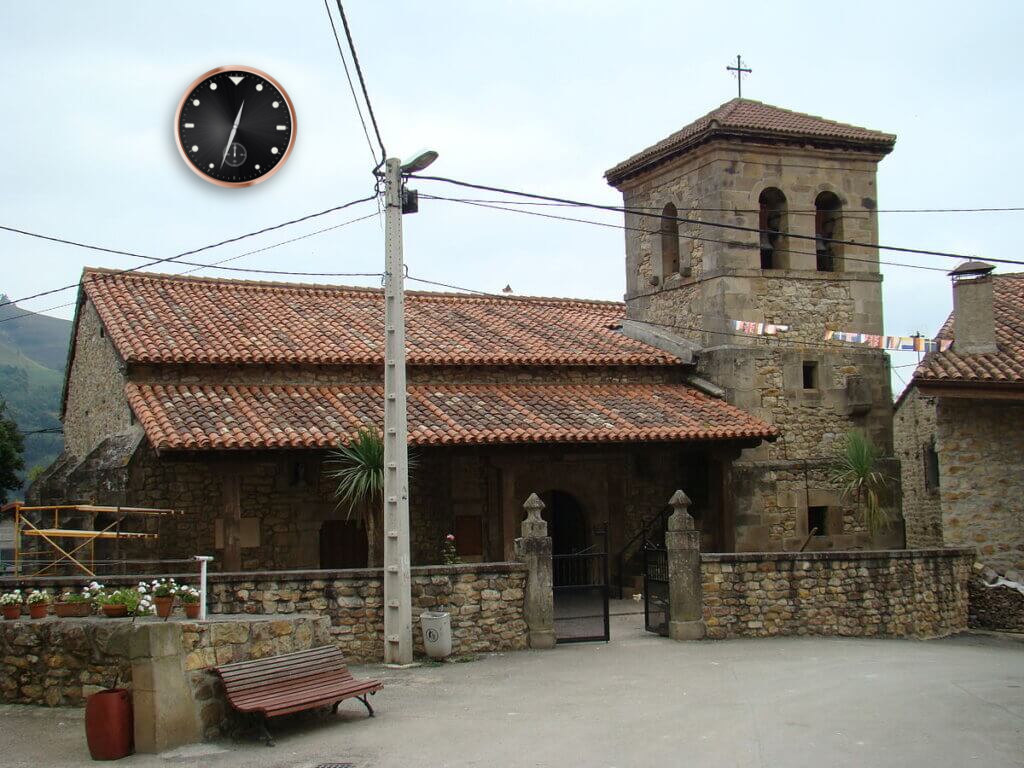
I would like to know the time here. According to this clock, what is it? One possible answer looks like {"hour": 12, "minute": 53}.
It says {"hour": 12, "minute": 33}
